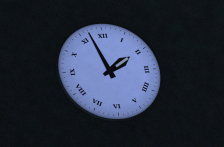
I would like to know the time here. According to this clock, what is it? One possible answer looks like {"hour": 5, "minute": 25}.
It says {"hour": 1, "minute": 57}
